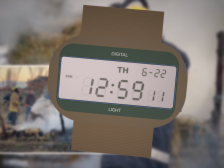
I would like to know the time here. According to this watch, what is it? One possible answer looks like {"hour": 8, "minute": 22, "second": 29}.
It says {"hour": 12, "minute": 59, "second": 11}
